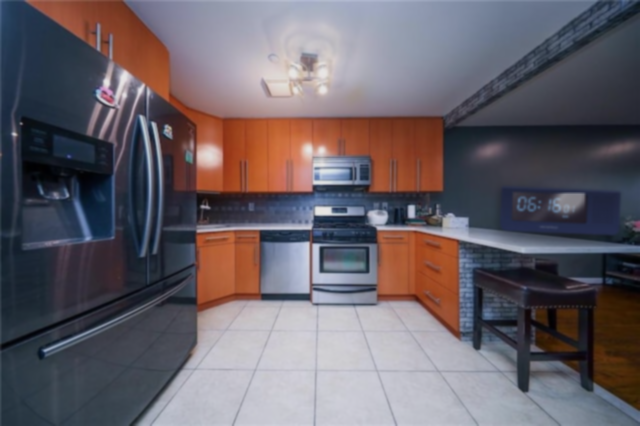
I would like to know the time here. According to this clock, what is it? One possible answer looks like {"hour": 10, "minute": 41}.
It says {"hour": 6, "minute": 16}
